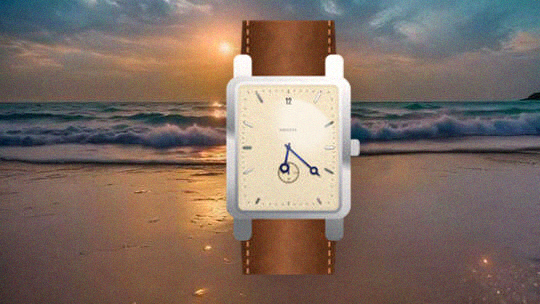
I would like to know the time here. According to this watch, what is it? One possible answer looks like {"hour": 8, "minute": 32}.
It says {"hour": 6, "minute": 22}
